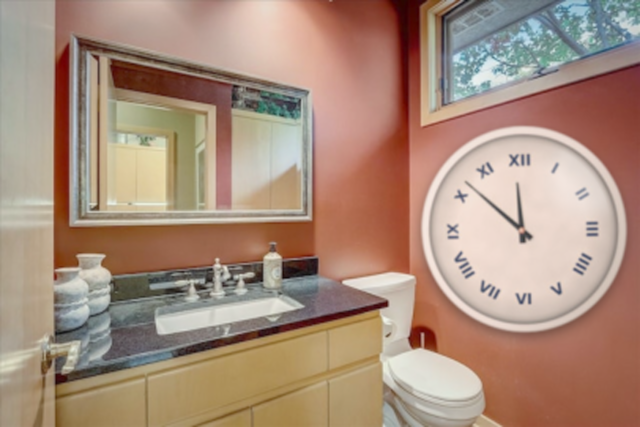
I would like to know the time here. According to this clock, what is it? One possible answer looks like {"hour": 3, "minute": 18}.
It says {"hour": 11, "minute": 52}
